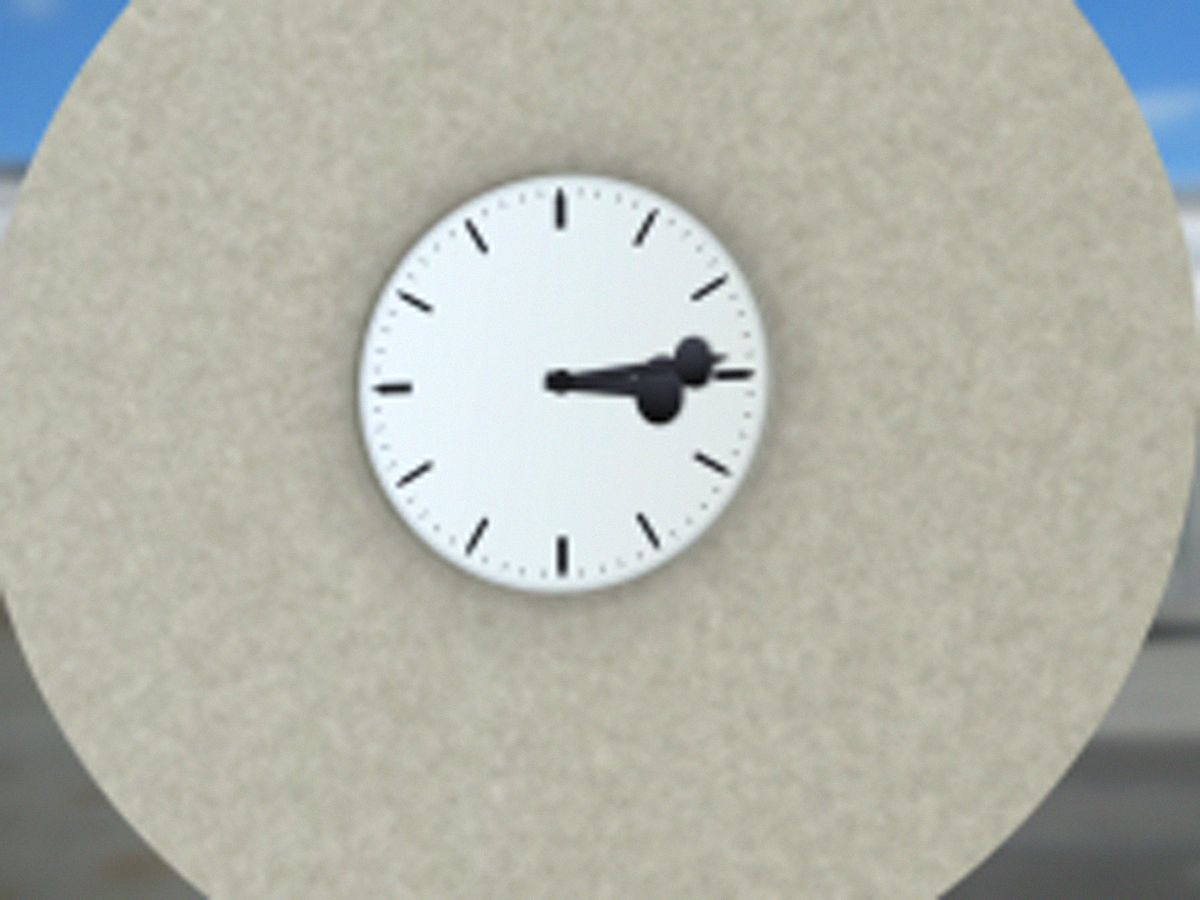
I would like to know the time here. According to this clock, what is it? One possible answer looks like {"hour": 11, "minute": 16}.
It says {"hour": 3, "minute": 14}
